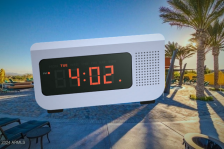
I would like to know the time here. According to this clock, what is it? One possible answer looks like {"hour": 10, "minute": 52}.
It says {"hour": 4, "minute": 2}
